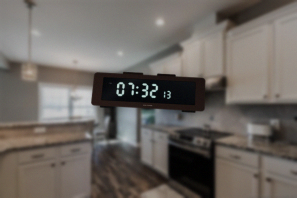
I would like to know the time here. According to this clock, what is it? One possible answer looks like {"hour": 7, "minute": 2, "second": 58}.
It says {"hour": 7, "minute": 32, "second": 13}
